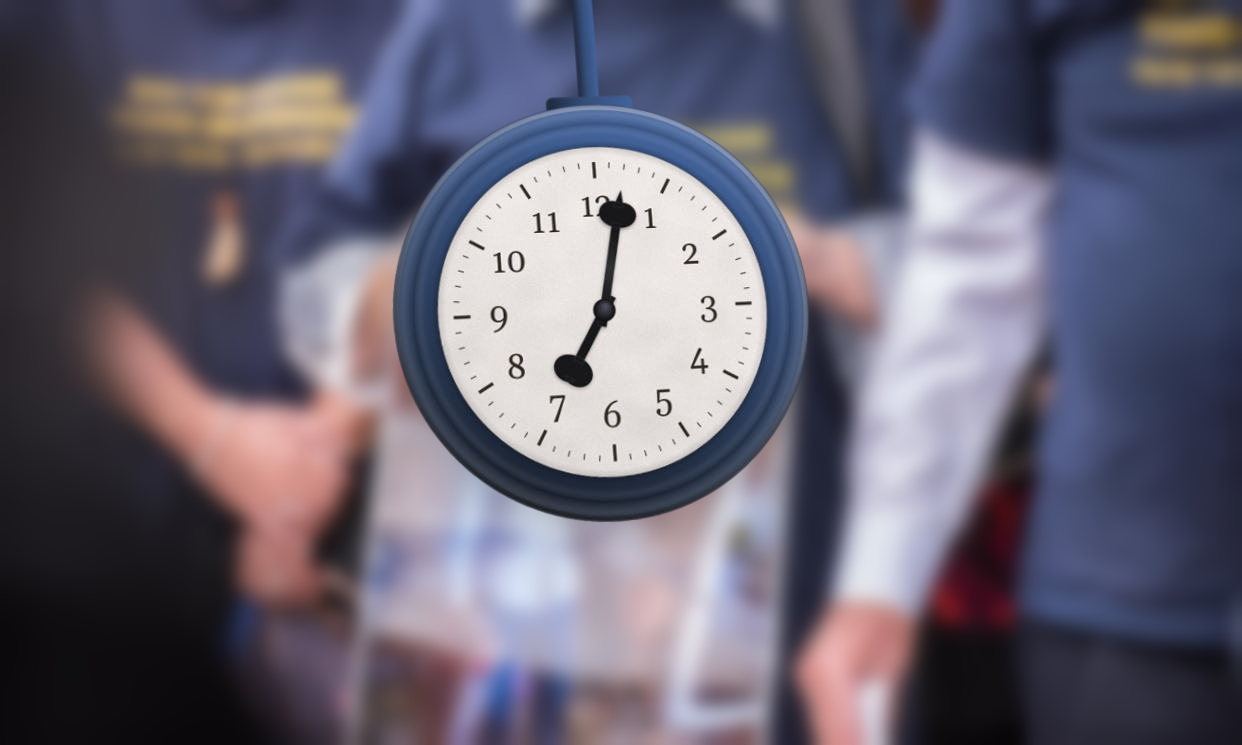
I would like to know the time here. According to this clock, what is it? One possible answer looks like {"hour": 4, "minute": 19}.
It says {"hour": 7, "minute": 2}
